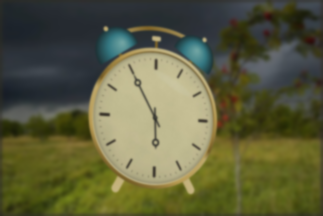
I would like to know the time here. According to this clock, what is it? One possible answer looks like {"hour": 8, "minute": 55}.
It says {"hour": 5, "minute": 55}
